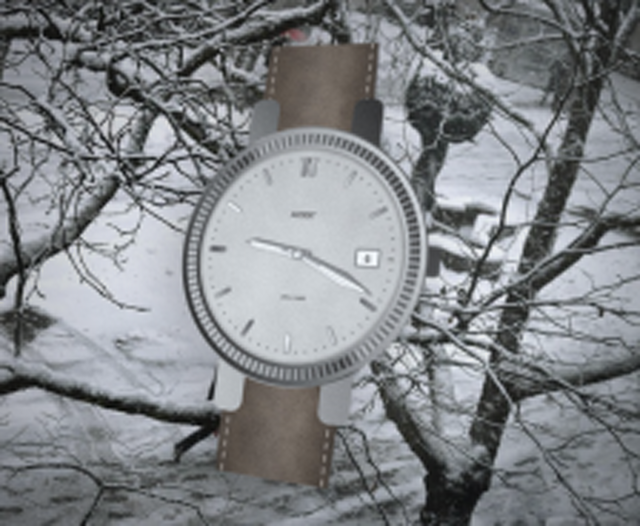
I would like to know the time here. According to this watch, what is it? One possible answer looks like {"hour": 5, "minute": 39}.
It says {"hour": 9, "minute": 19}
